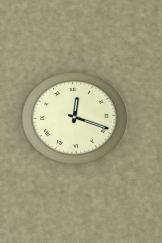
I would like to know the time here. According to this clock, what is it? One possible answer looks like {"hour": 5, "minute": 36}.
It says {"hour": 12, "minute": 19}
